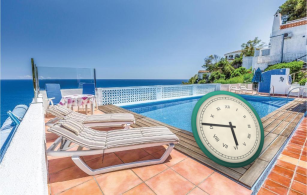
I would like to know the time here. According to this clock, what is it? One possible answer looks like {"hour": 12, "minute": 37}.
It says {"hour": 5, "minute": 46}
